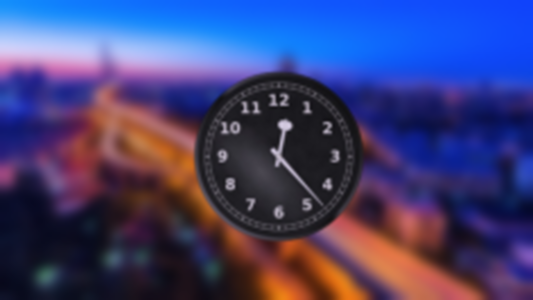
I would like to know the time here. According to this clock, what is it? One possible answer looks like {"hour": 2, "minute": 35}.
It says {"hour": 12, "minute": 23}
